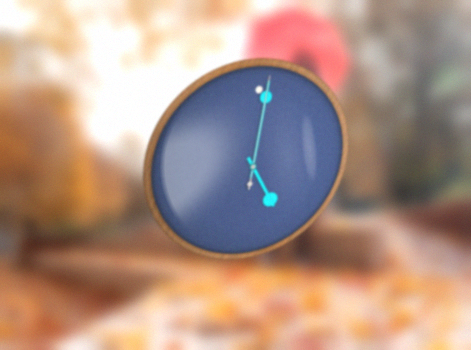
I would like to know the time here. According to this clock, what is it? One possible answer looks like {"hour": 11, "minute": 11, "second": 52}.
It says {"hour": 5, "minute": 1, "second": 1}
